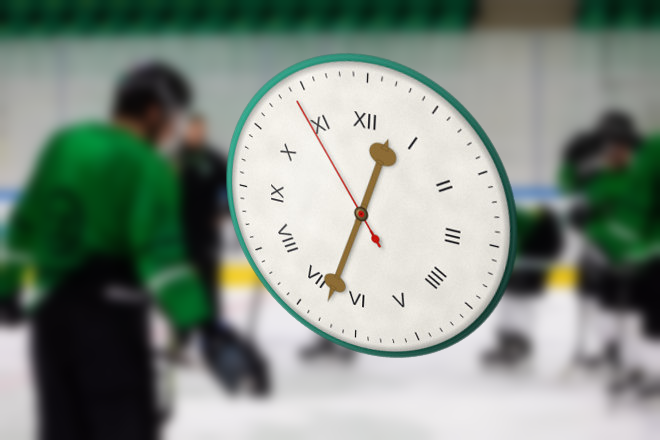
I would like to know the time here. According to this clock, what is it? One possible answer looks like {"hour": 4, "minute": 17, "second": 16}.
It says {"hour": 12, "minute": 32, "second": 54}
